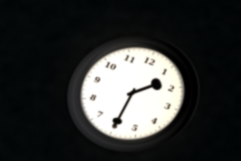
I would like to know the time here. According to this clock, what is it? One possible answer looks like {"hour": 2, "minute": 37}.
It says {"hour": 1, "minute": 30}
